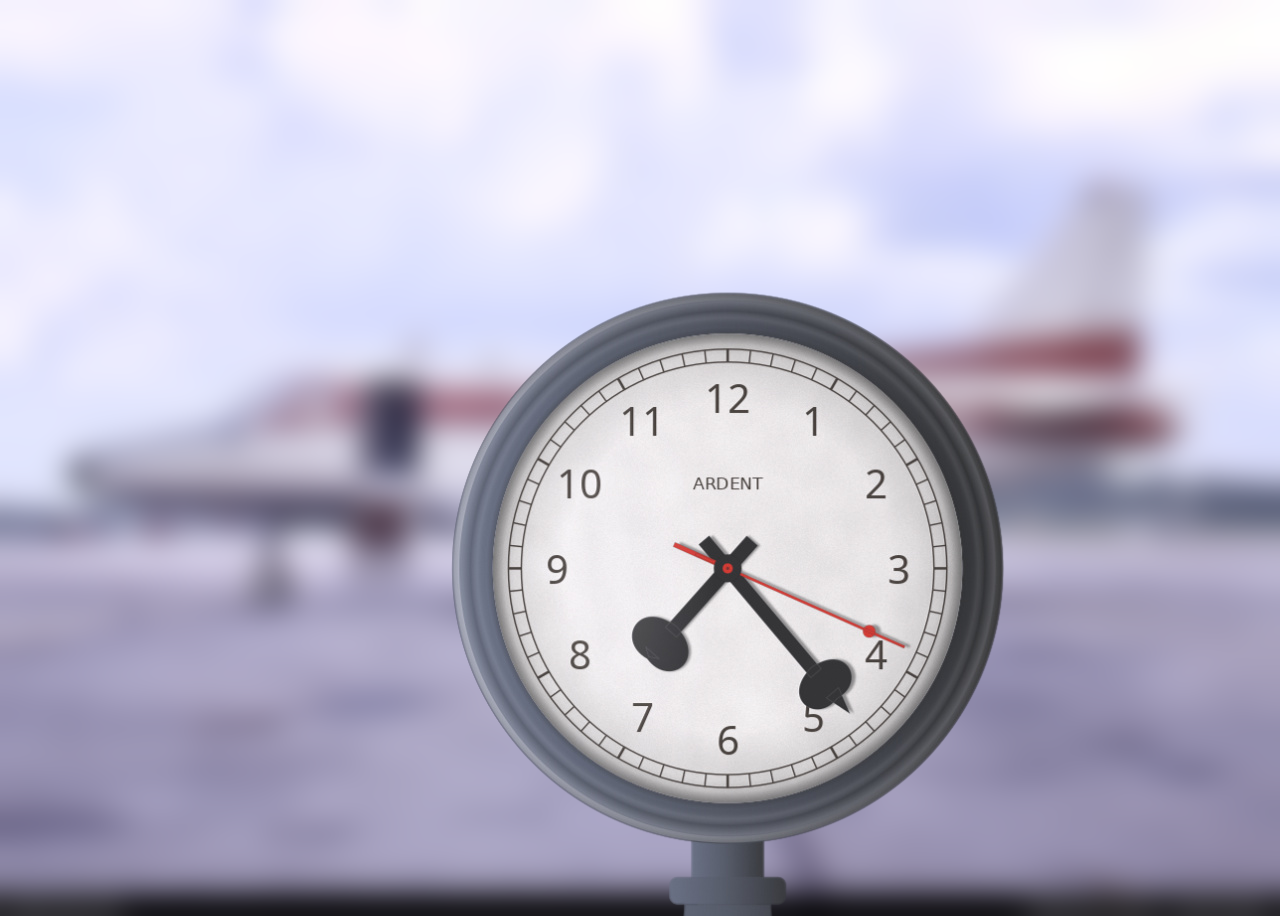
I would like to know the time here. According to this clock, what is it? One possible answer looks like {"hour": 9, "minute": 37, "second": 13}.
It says {"hour": 7, "minute": 23, "second": 19}
